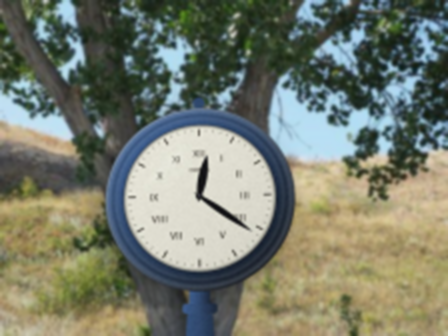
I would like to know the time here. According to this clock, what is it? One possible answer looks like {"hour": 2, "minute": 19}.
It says {"hour": 12, "minute": 21}
